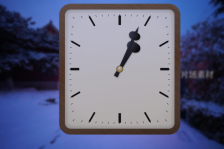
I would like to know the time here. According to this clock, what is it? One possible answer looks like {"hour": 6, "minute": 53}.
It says {"hour": 1, "minute": 4}
